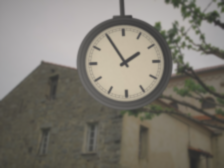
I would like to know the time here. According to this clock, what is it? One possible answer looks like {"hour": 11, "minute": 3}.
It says {"hour": 1, "minute": 55}
